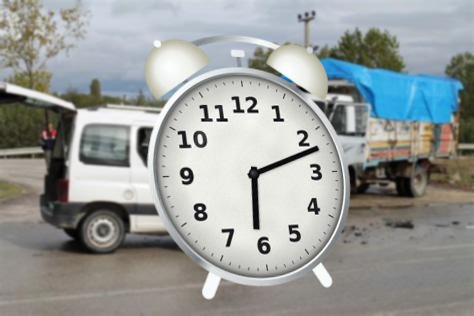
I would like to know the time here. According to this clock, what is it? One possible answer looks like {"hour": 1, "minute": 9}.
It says {"hour": 6, "minute": 12}
